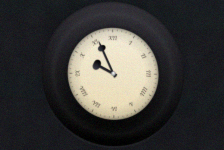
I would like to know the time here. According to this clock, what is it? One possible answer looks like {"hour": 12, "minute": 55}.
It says {"hour": 9, "minute": 56}
